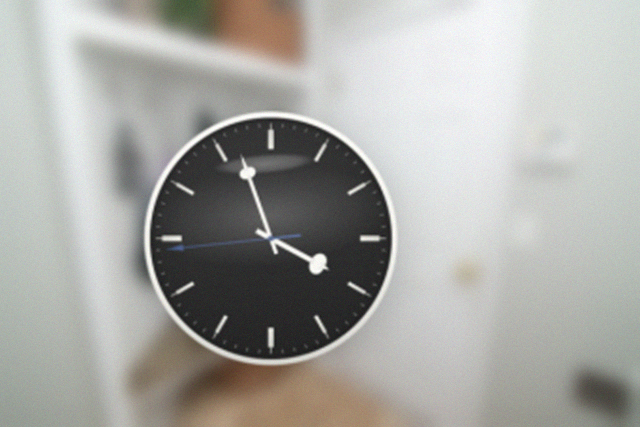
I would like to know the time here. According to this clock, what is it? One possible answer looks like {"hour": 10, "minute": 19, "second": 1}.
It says {"hour": 3, "minute": 56, "second": 44}
